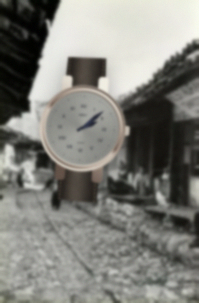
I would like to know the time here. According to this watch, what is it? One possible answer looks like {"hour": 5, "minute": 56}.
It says {"hour": 2, "minute": 8}
